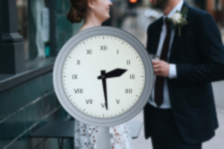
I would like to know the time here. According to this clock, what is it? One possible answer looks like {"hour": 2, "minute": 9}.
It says {"hour": 2, "minute": 29}
